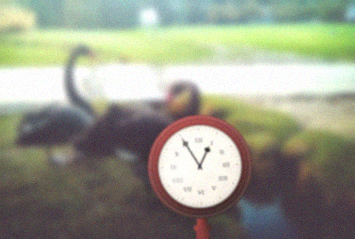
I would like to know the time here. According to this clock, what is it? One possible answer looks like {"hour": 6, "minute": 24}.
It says {"hour": 12, "minute": 55}
